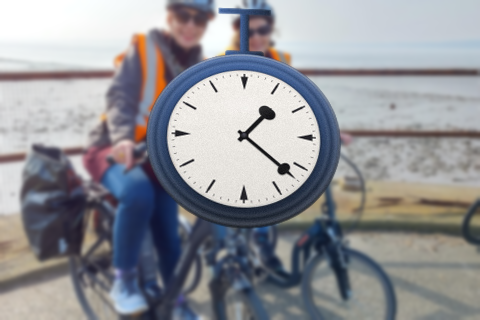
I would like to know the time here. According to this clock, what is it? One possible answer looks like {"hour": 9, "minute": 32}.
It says {"hour": 1, "minute": 22}
